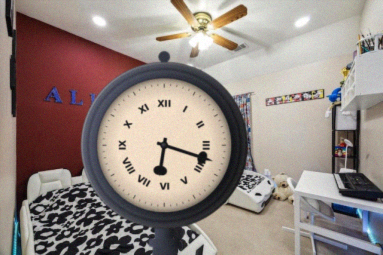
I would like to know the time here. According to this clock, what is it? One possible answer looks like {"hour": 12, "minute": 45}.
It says {"hour": 6, "minute": 18}
